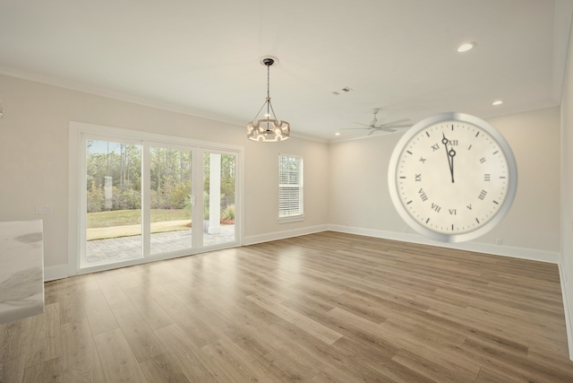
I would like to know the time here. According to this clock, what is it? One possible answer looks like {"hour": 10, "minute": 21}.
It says {"hour": 11, "minute": 58}
